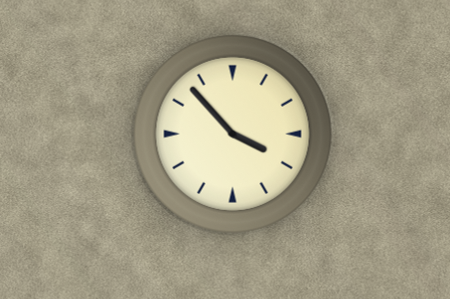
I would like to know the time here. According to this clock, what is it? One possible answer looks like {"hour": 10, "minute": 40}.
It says {"hour": 3, "minute": 53}
